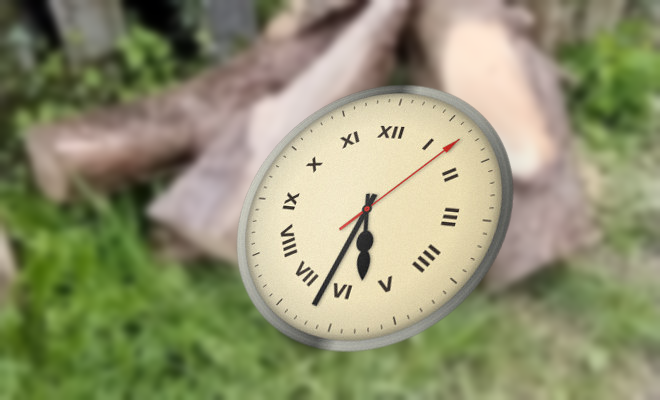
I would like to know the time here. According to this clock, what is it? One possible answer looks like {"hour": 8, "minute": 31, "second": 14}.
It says {"hour": 5, "minute": 32, "second": 7}
